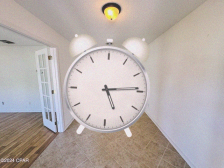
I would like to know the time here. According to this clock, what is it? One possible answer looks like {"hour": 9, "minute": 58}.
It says {"hour": 5, "minute": 14}
